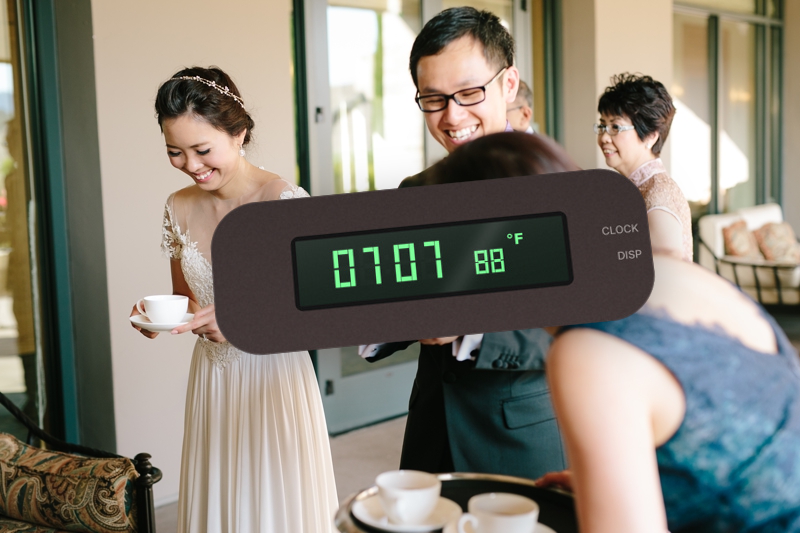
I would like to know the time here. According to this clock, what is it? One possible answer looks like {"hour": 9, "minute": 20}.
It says {"hour": 7, "minute": 7}
